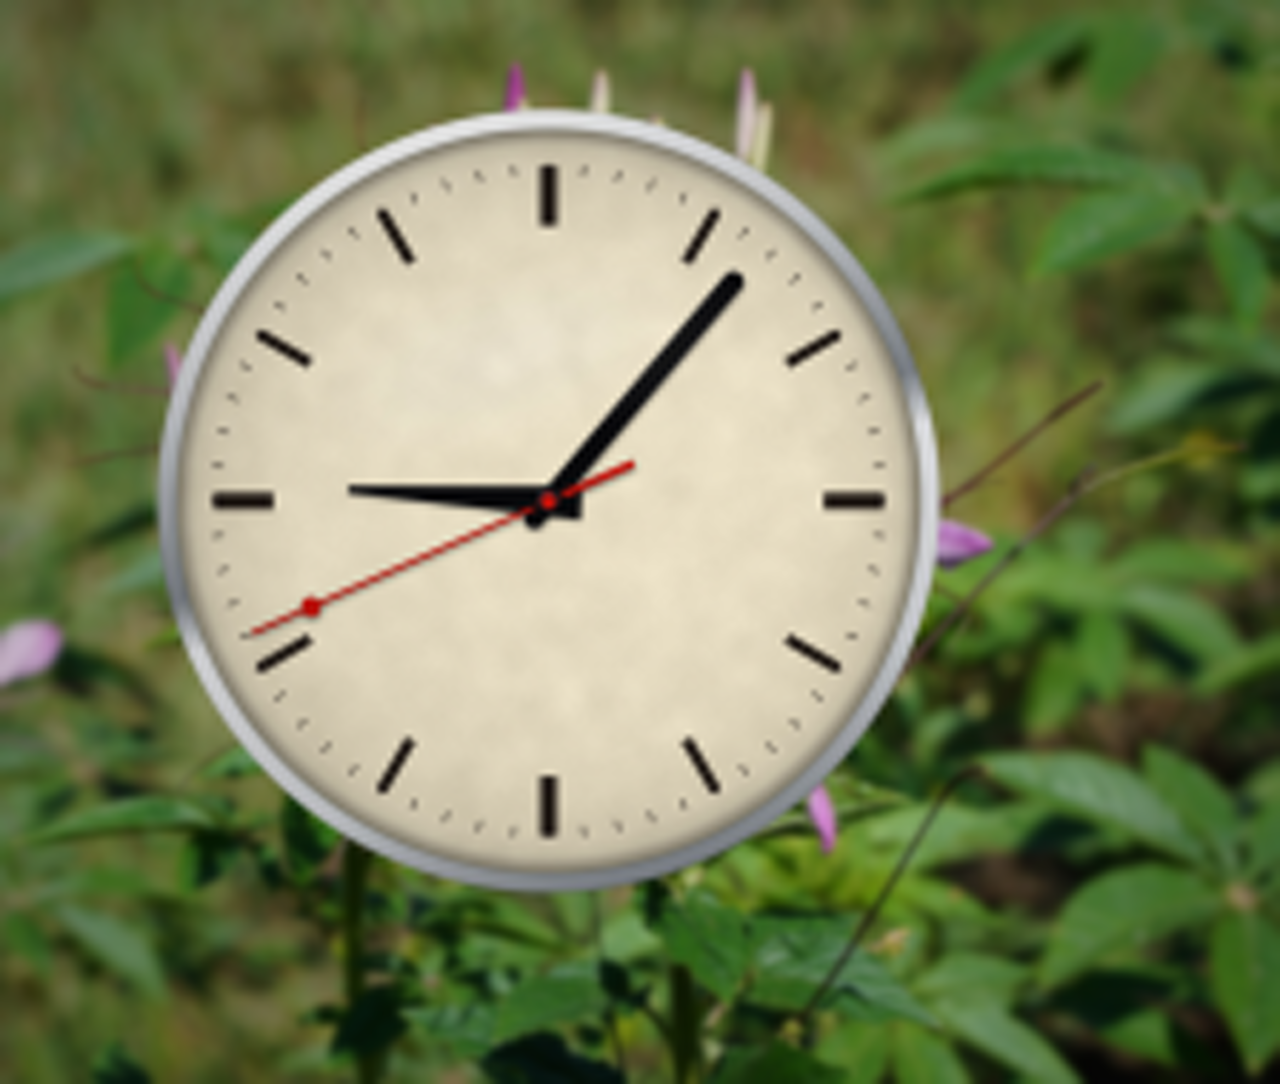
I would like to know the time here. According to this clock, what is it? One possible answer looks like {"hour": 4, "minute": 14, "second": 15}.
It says {"hour": 9, "minute": 6, "second": 41}
